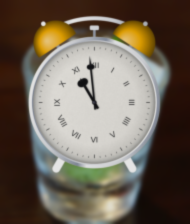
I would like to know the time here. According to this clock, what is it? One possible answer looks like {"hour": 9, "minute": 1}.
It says {"hour": 10, "minute": 59}
